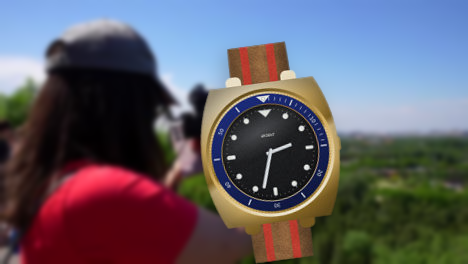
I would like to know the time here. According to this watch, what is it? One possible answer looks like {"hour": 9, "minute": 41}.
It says {"hour": 2, "minute": 33}
